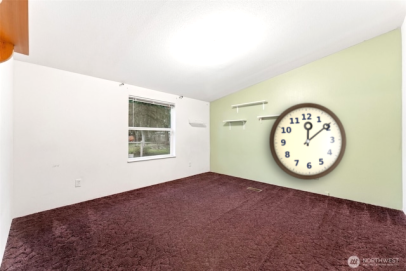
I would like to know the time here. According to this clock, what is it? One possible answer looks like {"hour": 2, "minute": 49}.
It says {"hour": 12, "minute": 9}
